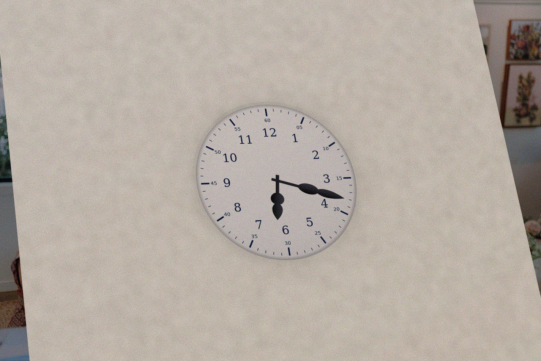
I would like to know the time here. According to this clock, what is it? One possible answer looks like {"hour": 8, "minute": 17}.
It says {"hour": 6, "minute": 18}
